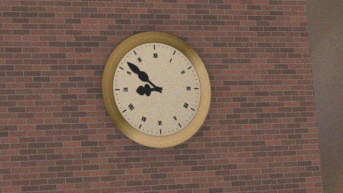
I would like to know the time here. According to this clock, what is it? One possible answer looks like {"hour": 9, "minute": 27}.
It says {"hour": 8, "minute": 52}
